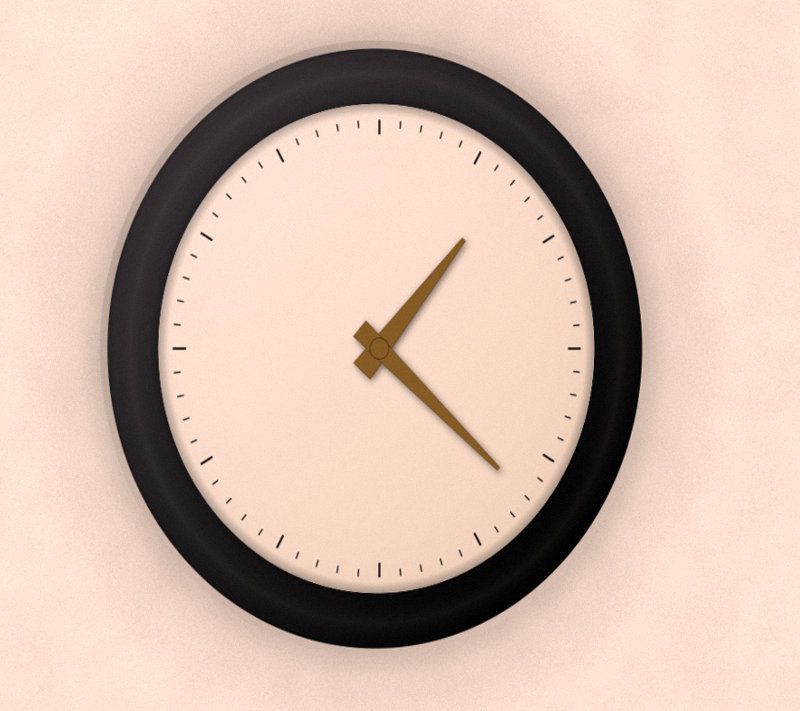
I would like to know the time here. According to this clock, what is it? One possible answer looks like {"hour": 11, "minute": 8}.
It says {"hour": 1, "minute": 22}
